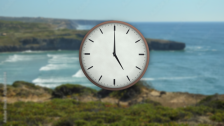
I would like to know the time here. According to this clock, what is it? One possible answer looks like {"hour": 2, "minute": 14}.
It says {"hour": 5, "minute": 0}
